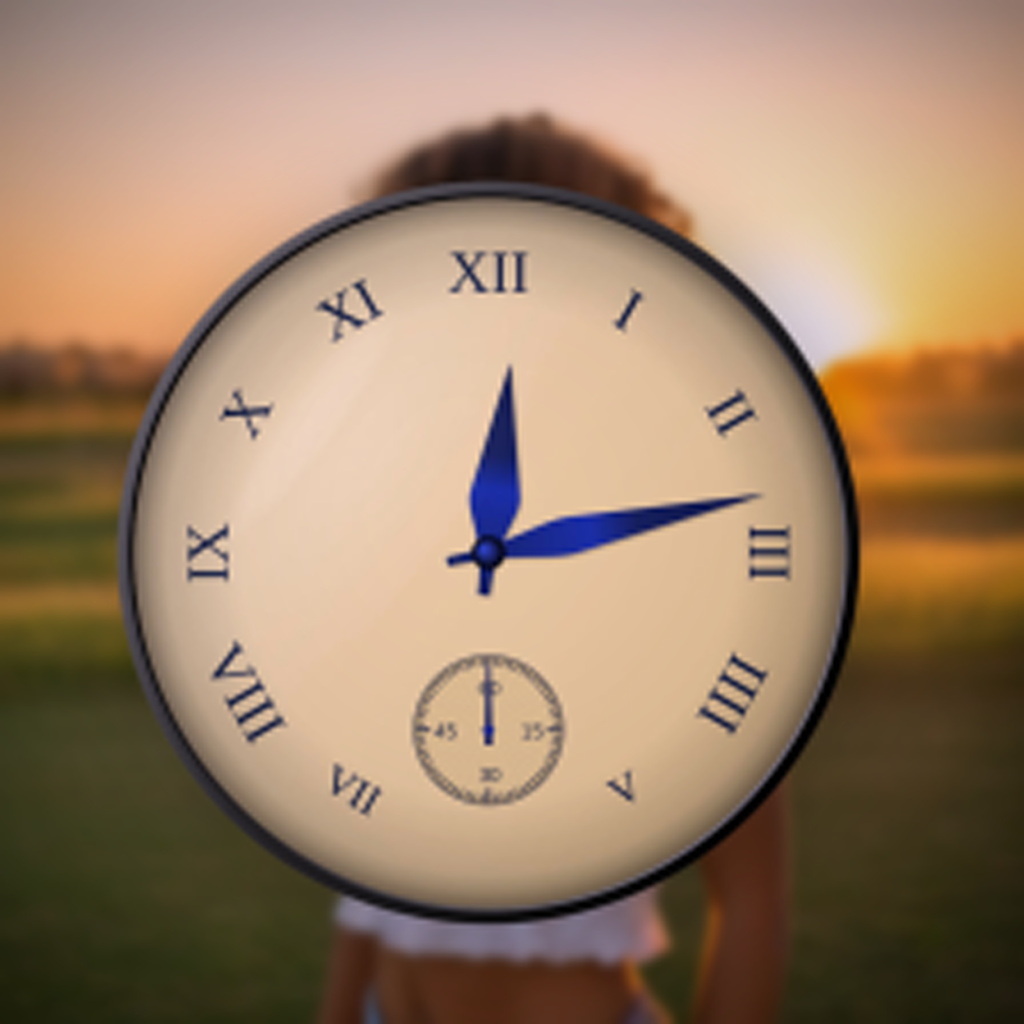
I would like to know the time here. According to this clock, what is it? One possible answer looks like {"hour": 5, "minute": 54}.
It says {"hour": 12, "minute": 13}
